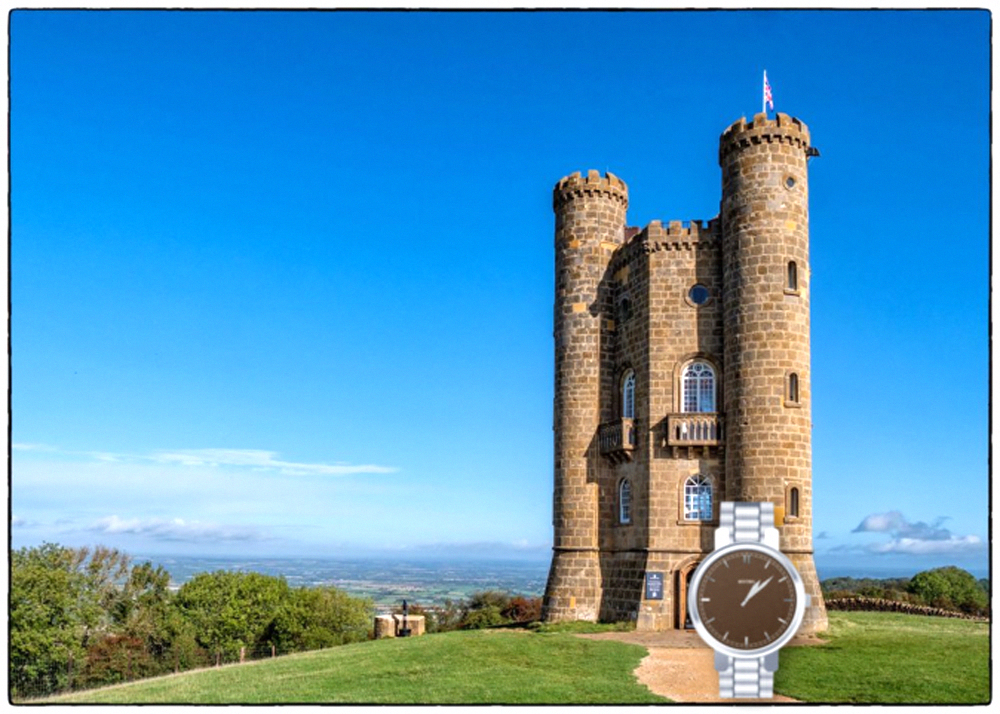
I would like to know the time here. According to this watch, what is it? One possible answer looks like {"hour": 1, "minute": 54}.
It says {"hour": 1, "minute": 8}
